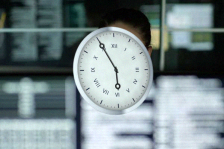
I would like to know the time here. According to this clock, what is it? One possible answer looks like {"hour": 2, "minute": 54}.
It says {"hour": 5, "minute": 55}
